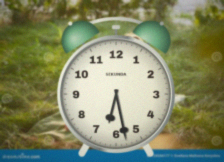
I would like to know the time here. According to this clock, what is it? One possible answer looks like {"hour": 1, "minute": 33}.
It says {"hour": 6, "minute": 28}
